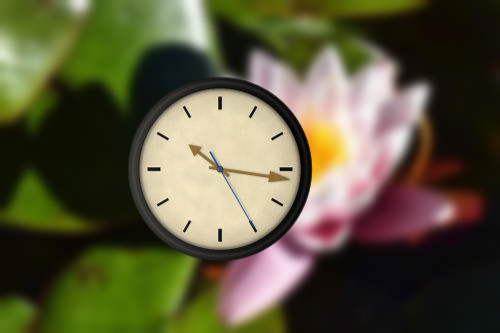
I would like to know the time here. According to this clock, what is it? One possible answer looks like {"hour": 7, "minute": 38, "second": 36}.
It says {"hour": 10, "minute": 16, "second": 25}
